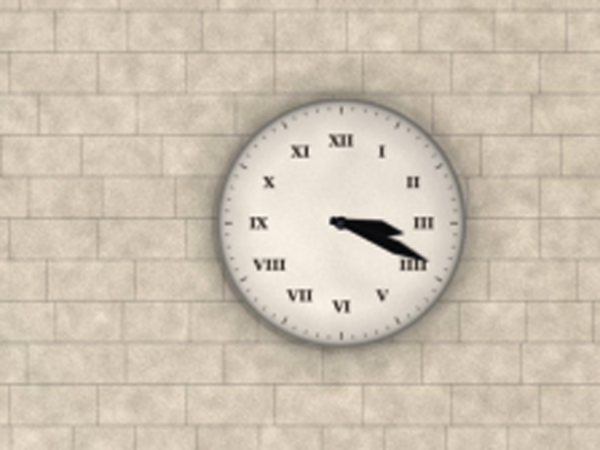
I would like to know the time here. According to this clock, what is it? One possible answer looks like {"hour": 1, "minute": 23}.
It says {"hour": 3, "minute": 19}
